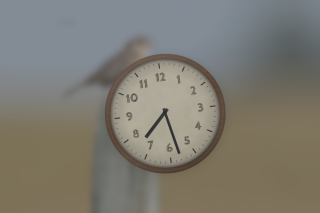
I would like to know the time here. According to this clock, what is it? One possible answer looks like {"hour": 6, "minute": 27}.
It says {"hour": 7, "minute": 28}
